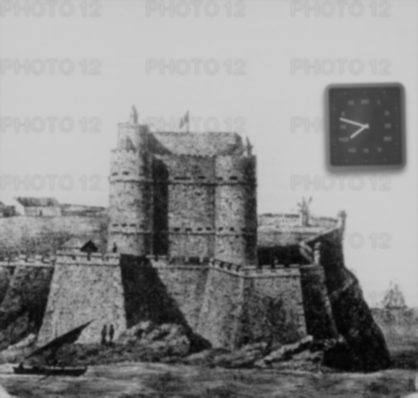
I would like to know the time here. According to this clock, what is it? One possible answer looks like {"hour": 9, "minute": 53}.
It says {"hour": 7, "minute": 48}
